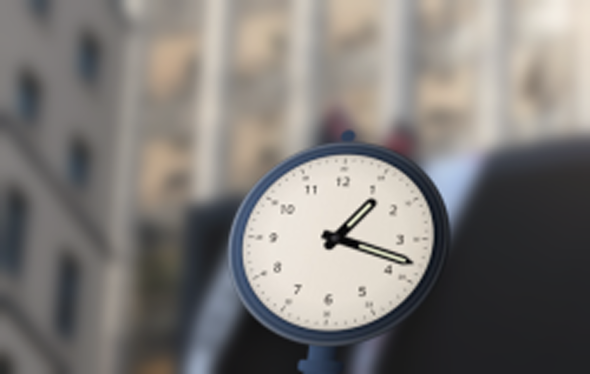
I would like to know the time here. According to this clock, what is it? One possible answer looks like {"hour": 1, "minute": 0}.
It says {"hour": 1, "minute": 18}
